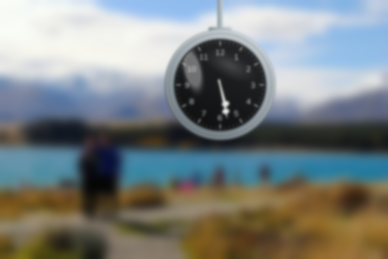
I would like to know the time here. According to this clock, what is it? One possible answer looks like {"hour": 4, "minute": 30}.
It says {"hour": 5, "minute": 28}
